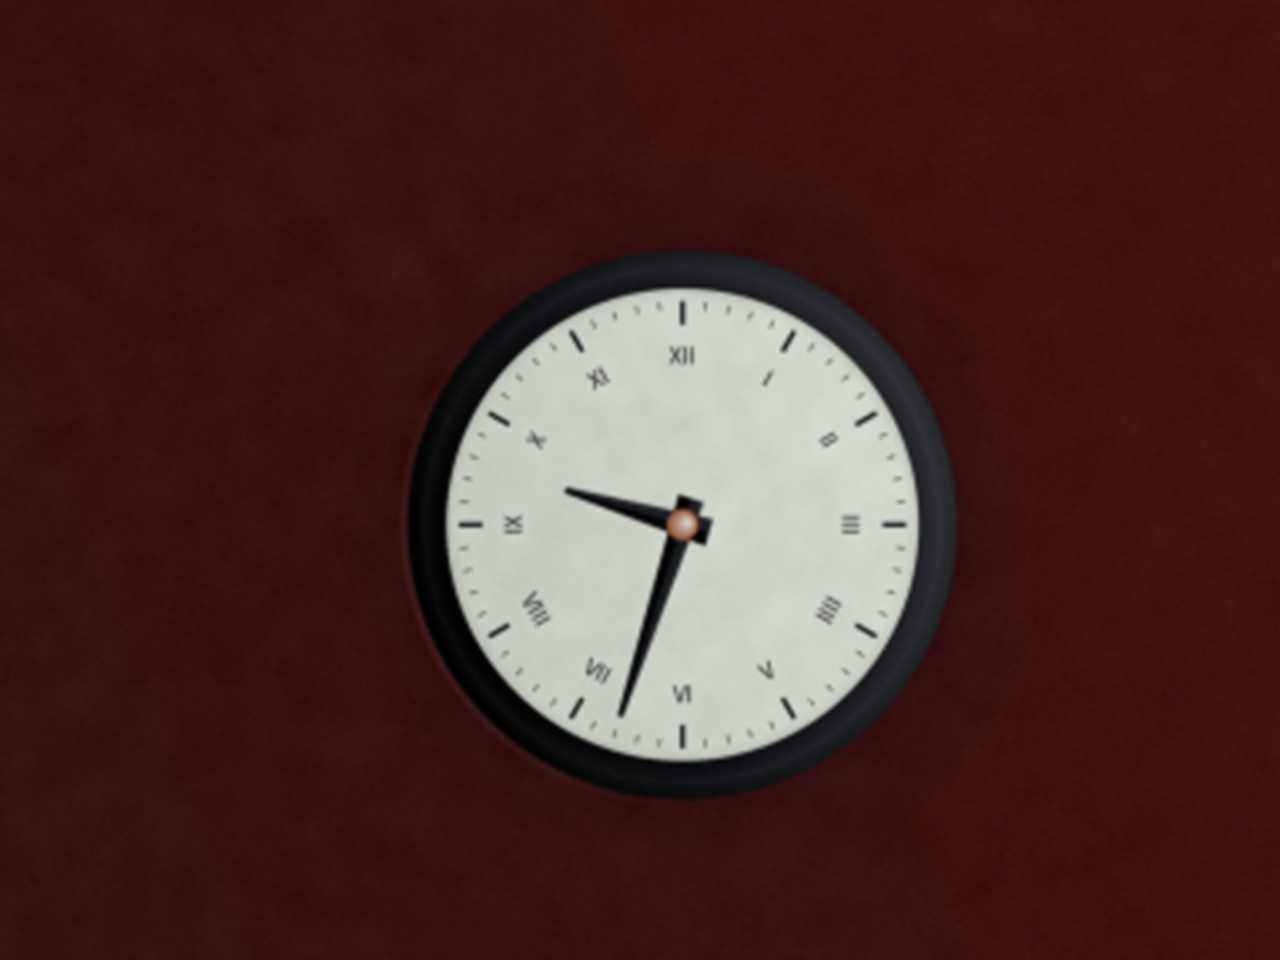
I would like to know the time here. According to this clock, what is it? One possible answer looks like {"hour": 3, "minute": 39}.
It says {"hour": 9, "minute": 33}
